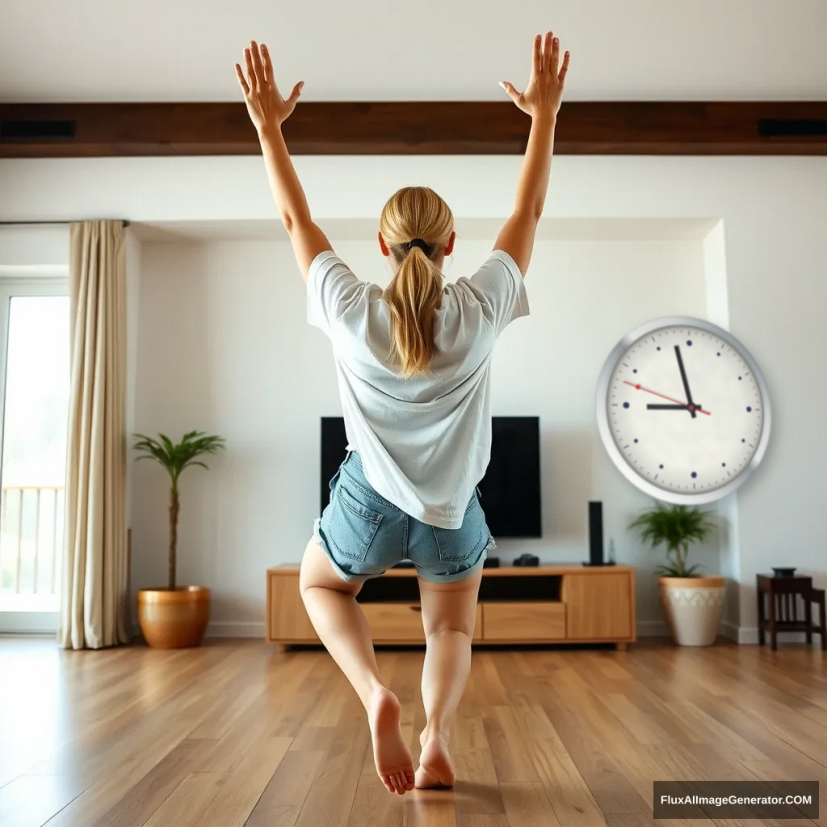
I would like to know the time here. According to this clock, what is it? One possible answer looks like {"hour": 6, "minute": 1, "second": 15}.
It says {"hour": 8, "minute": 57, "second": 48}
